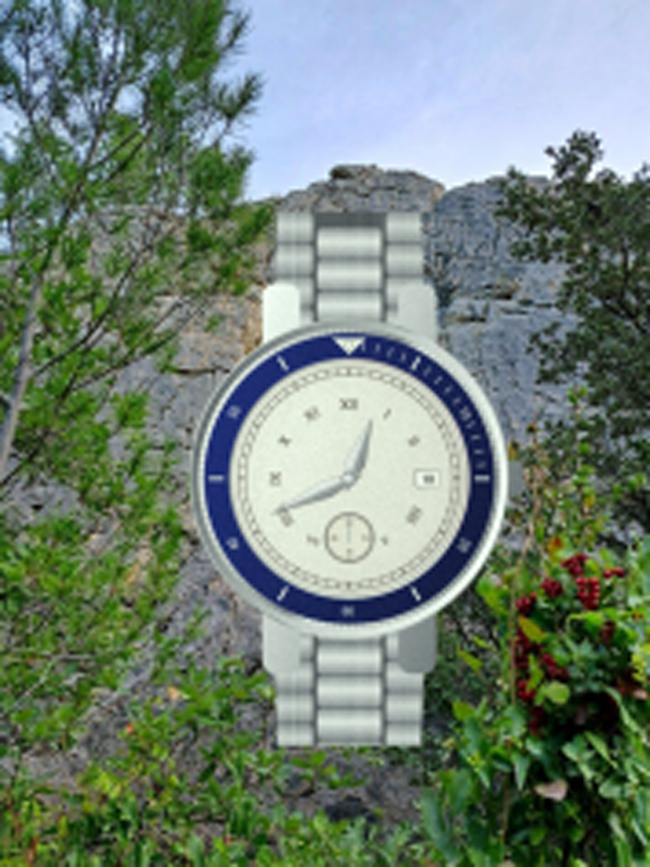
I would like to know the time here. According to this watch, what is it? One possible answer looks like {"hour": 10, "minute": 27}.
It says {"hour": 12, "minute": 41}
